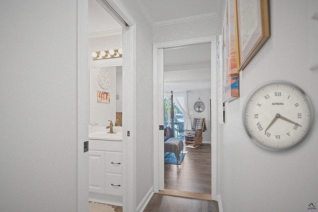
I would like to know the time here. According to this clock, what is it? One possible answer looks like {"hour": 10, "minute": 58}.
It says {"hour": 7, "minute": 19}
